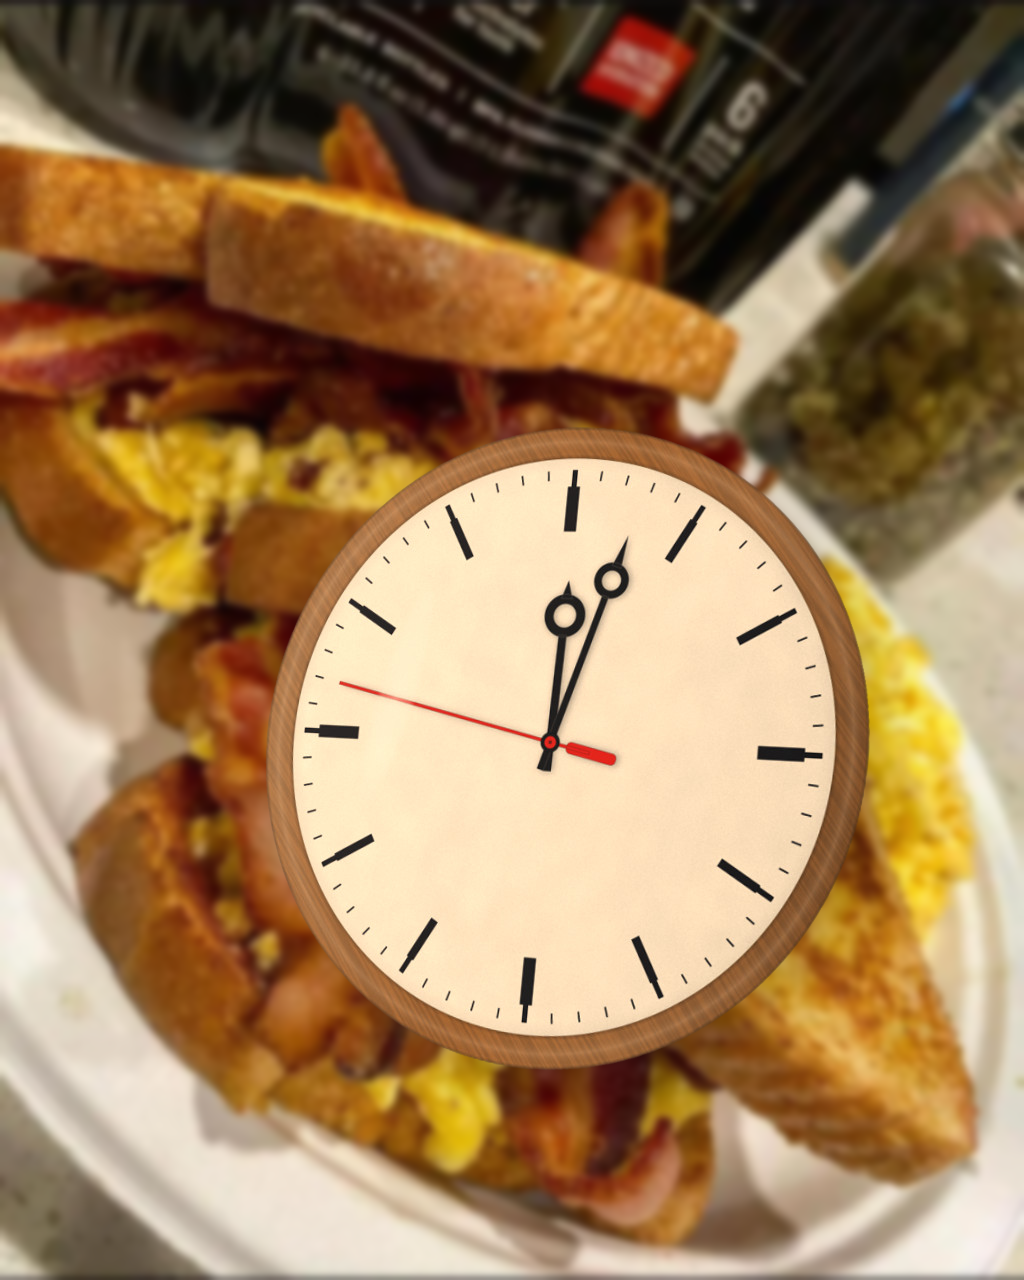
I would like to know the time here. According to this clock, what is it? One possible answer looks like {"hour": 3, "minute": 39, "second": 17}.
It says {"hour": 12, "minute": 2, "second": 47}
